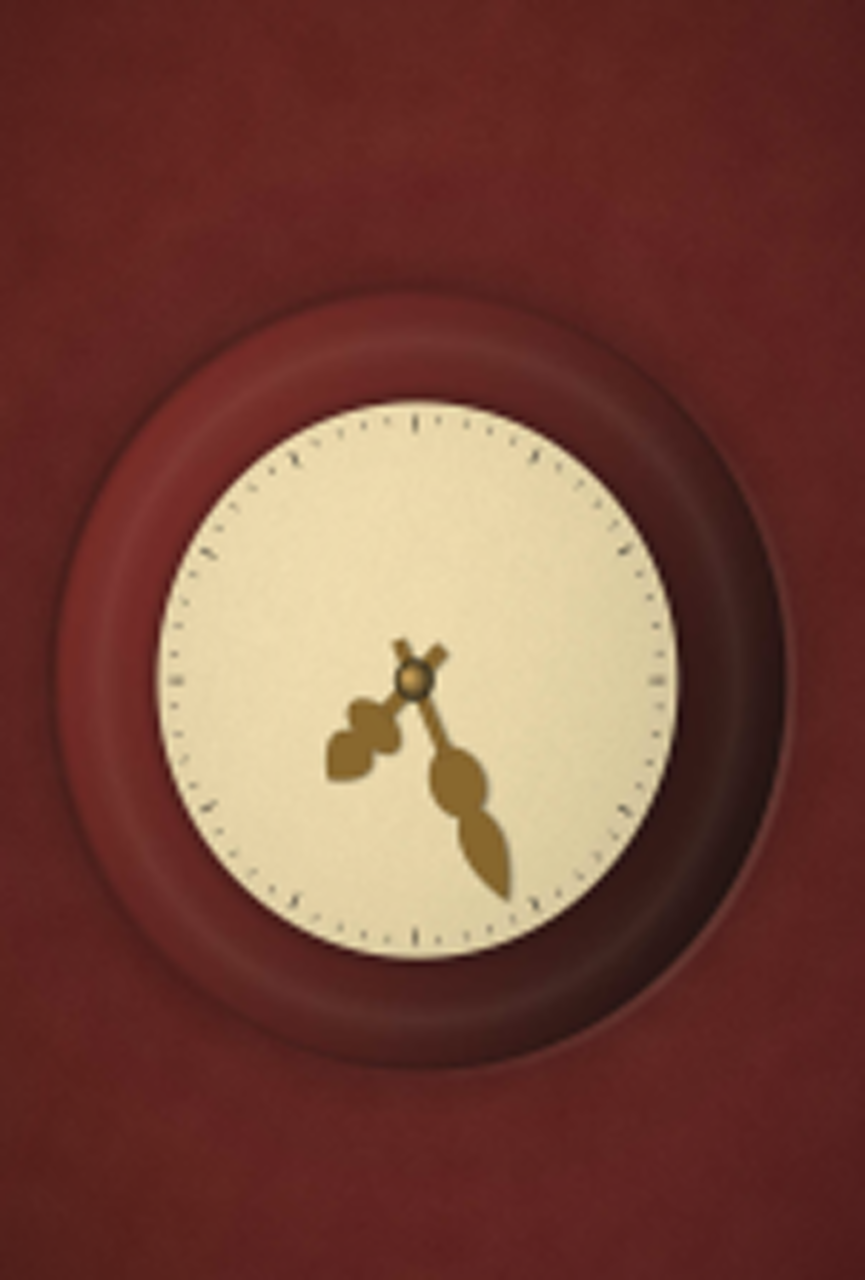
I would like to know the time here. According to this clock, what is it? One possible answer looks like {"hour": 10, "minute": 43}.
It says {"hour": 7, "minute": 26}
